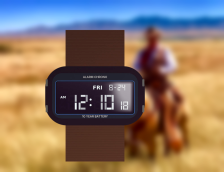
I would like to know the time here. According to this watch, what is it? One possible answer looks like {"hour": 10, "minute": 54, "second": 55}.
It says {"hour": 12, "minute": 10, "second": 18}
